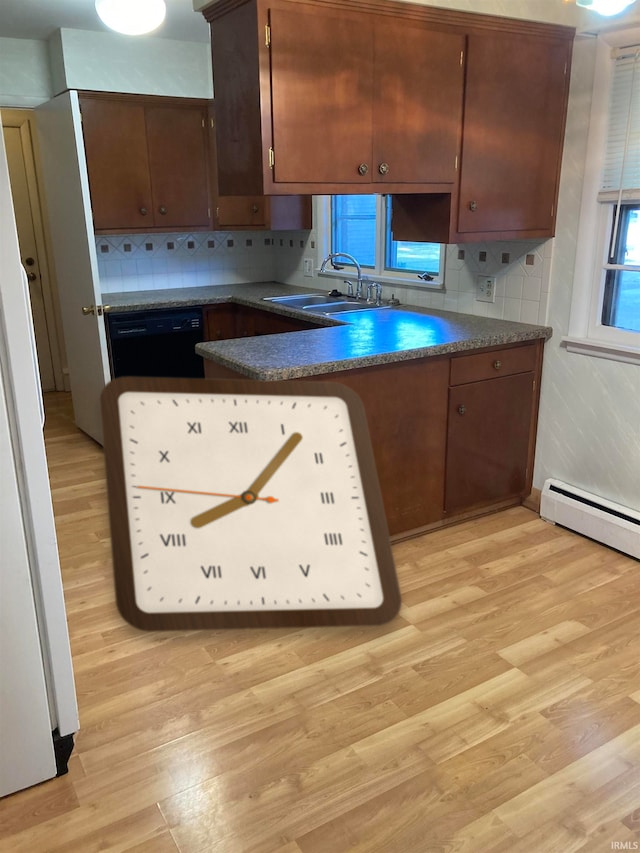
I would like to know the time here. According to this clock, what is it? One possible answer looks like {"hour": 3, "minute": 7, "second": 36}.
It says {"hour": 8, "minute": 6, "second": 46}
